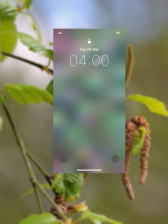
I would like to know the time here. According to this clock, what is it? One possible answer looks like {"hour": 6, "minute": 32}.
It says {"hour": 4, "minute": 0}
